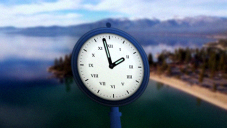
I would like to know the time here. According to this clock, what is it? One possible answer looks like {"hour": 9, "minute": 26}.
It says {"hour": 1, "minute": 58}
